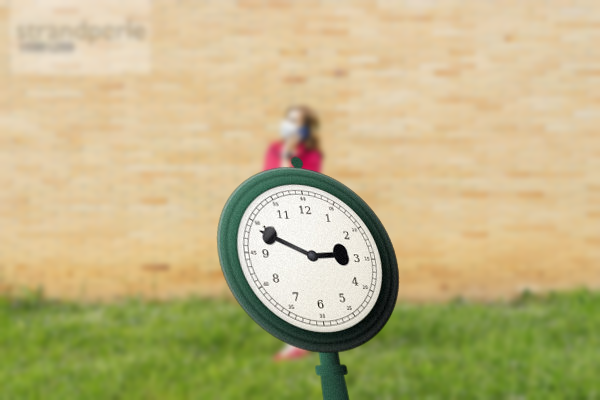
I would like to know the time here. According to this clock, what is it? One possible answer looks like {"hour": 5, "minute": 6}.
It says {"hour": 2, "minute": 49}
